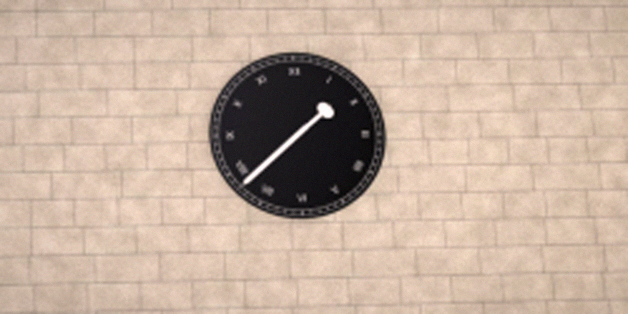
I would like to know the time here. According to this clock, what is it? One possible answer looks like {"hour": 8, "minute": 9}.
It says {"hour": 1, "minute": 38}
